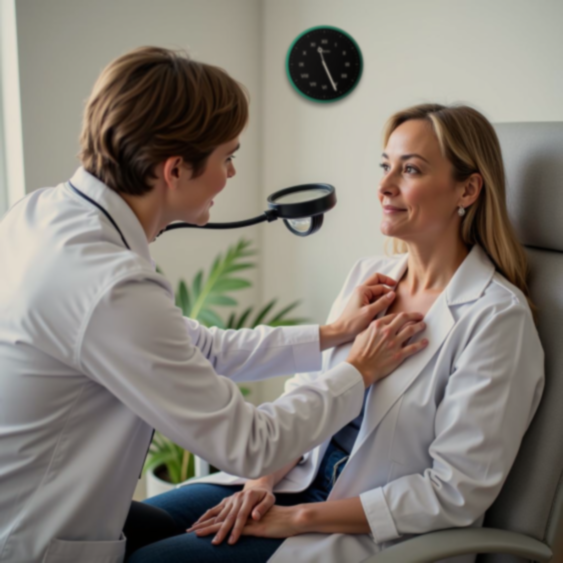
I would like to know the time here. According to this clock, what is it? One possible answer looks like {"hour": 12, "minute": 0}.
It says {"hour": 11, "minute": 26}
